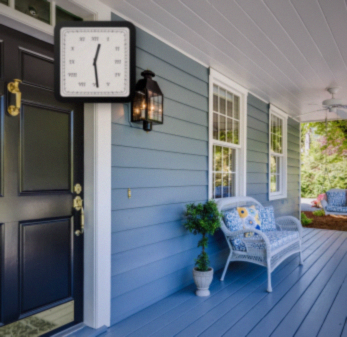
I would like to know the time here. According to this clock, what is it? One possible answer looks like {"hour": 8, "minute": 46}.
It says {"hour": 12, "minute": 29}
